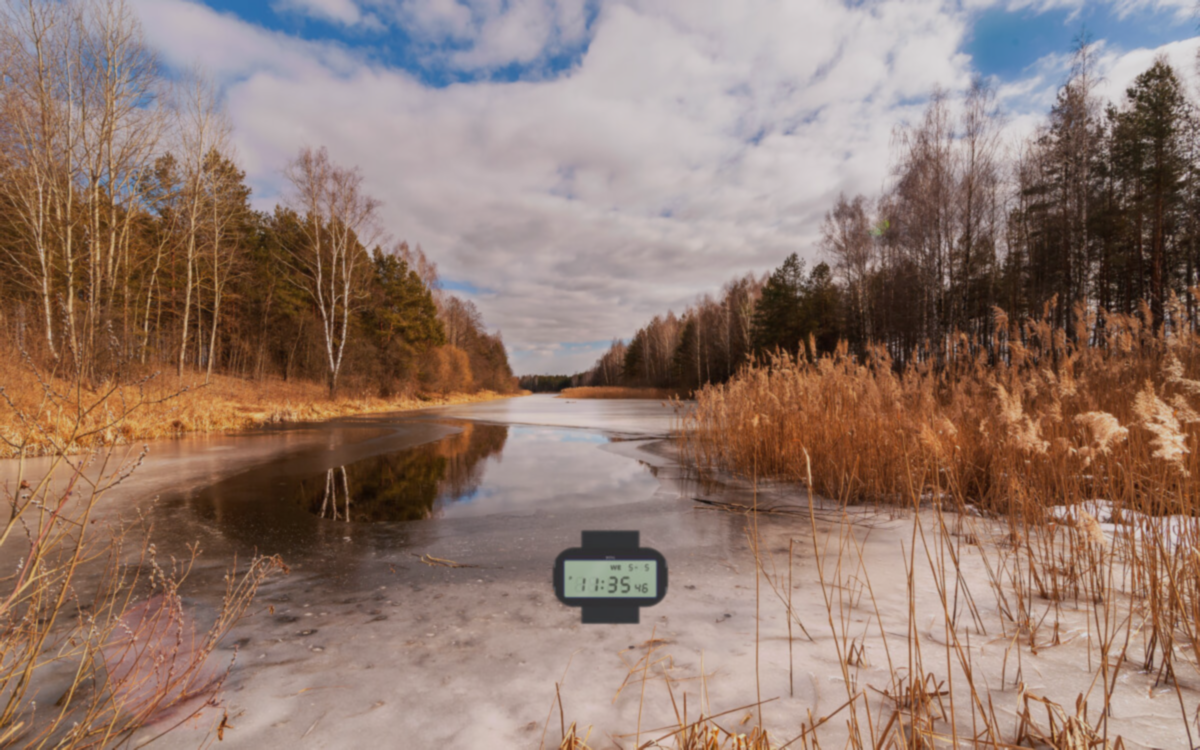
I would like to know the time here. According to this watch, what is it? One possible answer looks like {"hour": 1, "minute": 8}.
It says {"hour": 11, "minute": 35}
